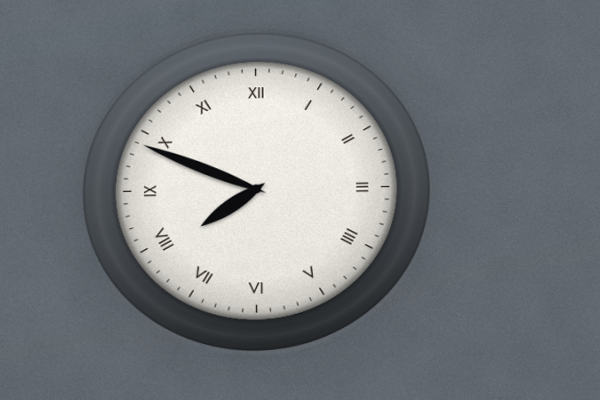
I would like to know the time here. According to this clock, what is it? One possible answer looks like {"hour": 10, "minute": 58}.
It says {"hour": 7, "minute": 49}
